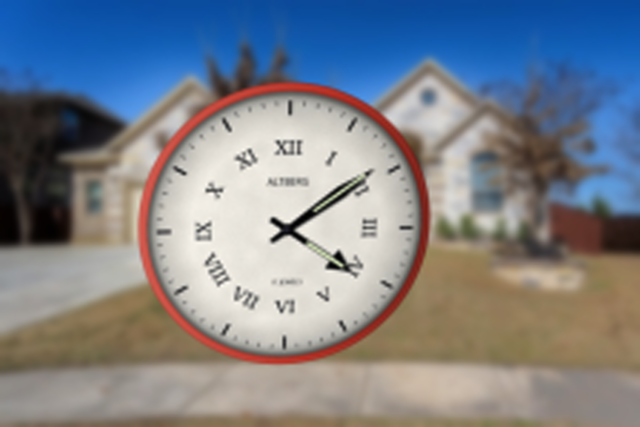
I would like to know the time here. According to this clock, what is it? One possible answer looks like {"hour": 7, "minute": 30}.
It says {"hour": 4, "minute": 9}
